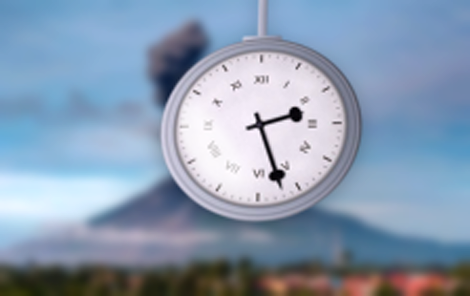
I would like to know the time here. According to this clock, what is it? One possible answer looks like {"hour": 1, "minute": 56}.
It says {"hour": 2, "minute": 27}
